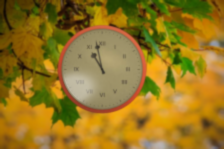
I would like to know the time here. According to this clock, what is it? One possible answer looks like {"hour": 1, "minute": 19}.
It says {"hour": 10, "minute": 58}
